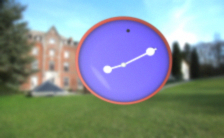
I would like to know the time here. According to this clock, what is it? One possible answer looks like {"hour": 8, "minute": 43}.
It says {"hour": 8, "minute": 9}
